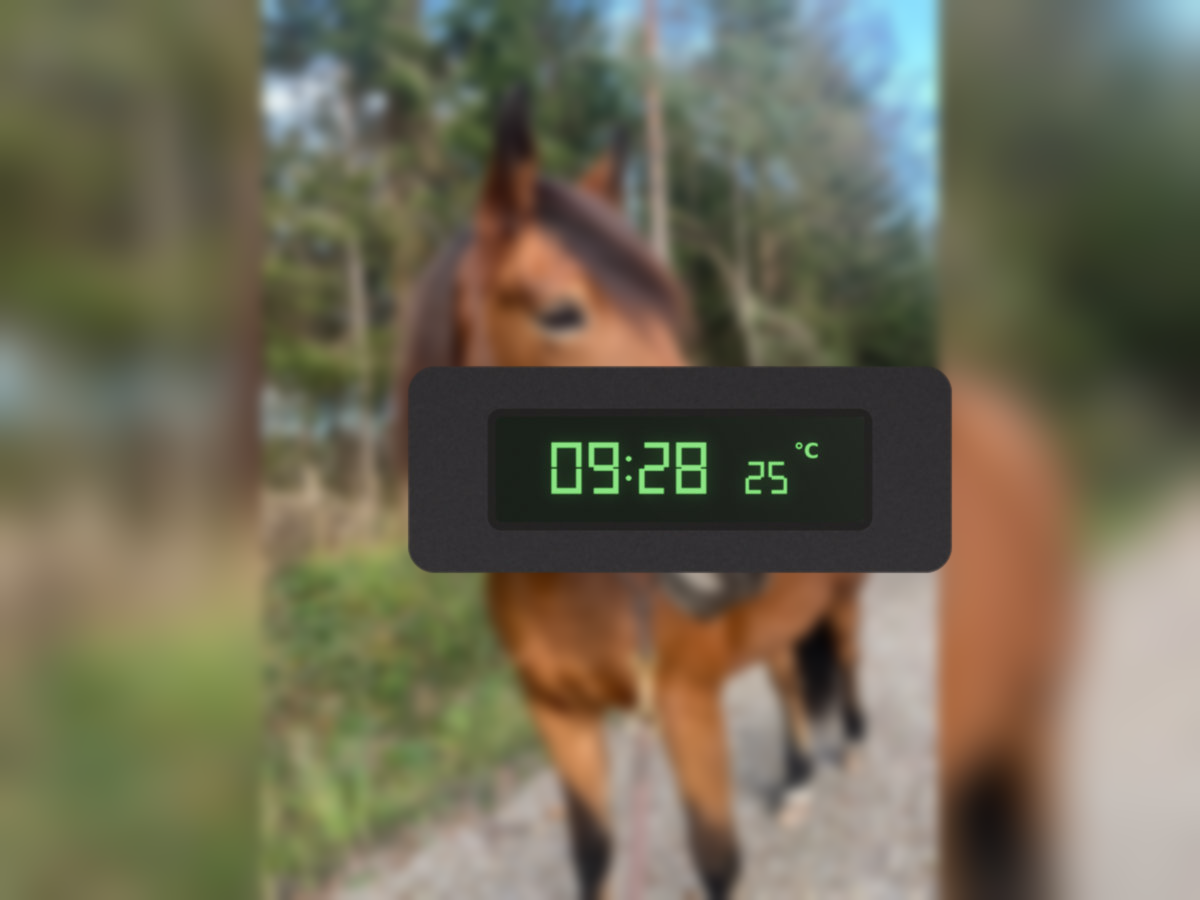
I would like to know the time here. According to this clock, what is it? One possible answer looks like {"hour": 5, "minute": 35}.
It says {"hour": 9, "minute": 28}
